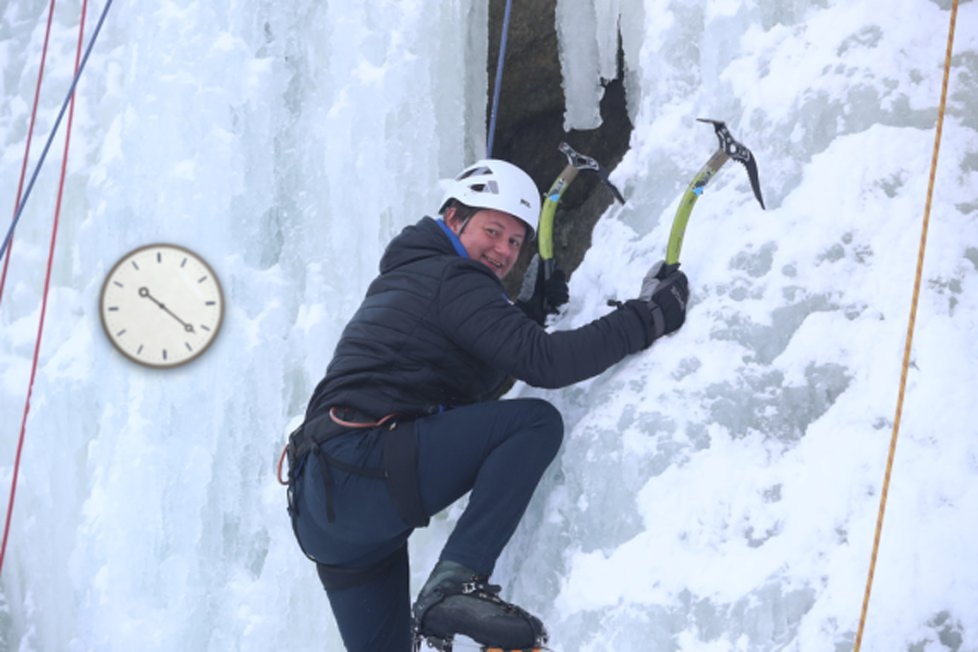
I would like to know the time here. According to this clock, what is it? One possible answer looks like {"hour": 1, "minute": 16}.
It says {"hour": 10, "minute": 22}
